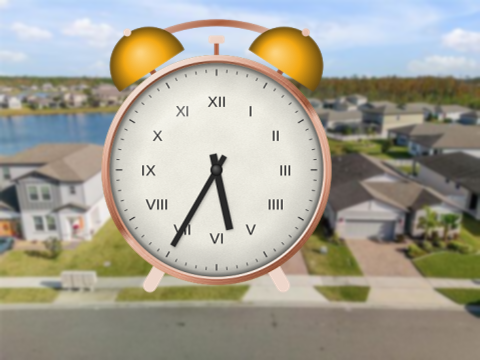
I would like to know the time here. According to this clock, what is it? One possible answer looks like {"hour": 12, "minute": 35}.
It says {"hour": 5, "minute": 35}
